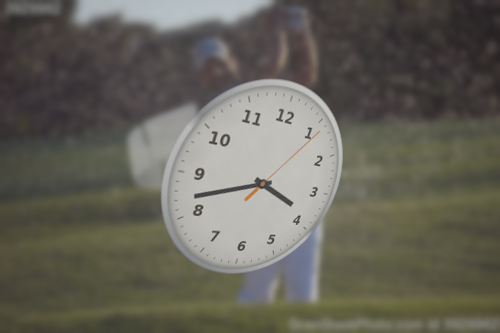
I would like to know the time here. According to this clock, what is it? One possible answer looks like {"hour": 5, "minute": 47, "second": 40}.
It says {"hour": 3, "minute": 42, "second": 6}
